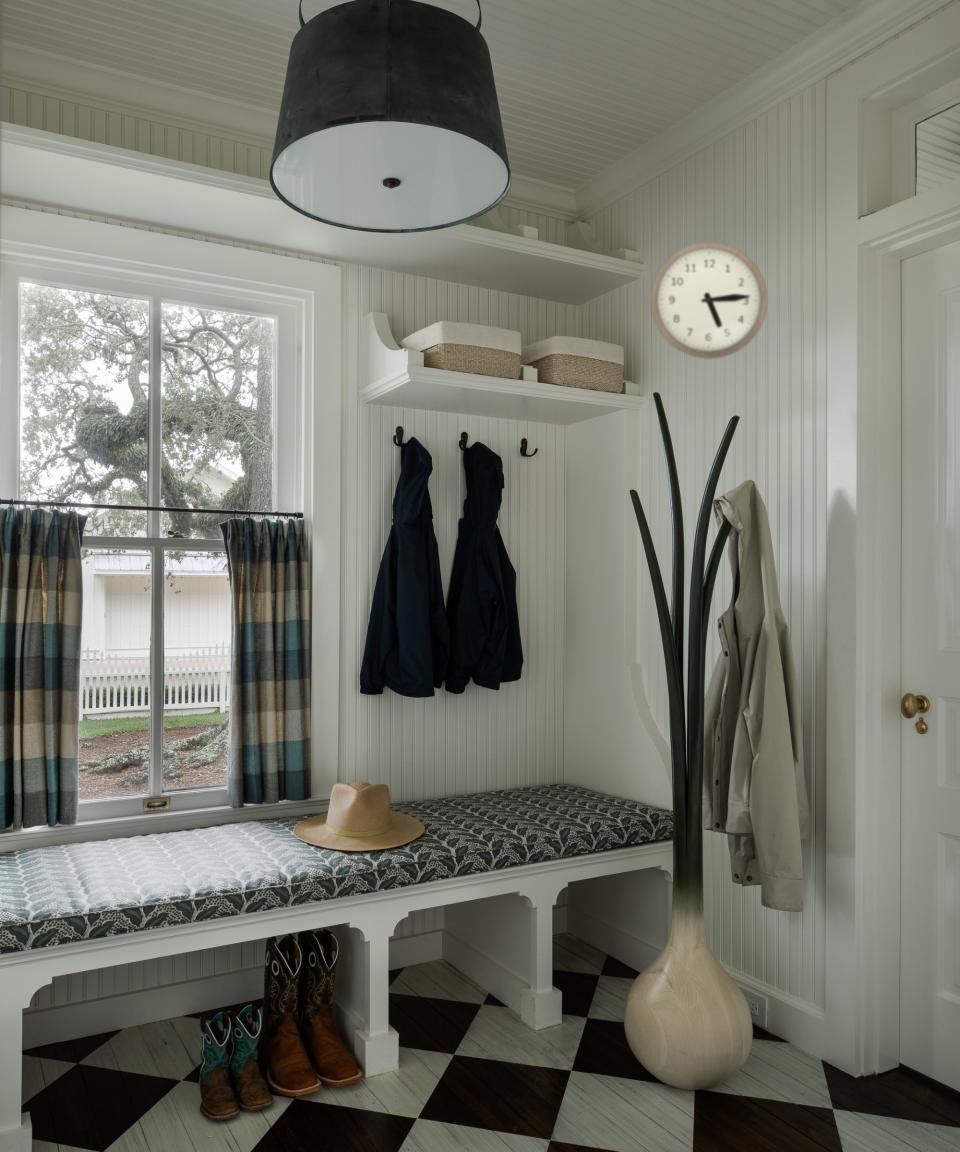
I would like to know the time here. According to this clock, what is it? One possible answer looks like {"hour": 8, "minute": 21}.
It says {"hour": 5, "minute": 14}
